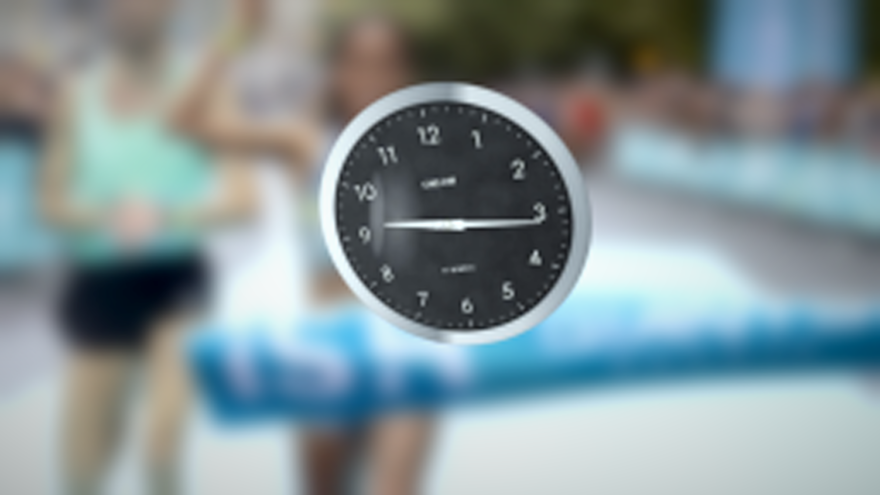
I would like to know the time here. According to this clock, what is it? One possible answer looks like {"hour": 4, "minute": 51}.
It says {"hour": 9, "minute": 16}
